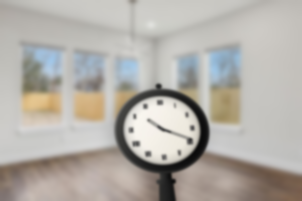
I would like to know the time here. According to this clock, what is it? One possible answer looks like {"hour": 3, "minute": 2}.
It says {"hour": 10, "minute": 19}
